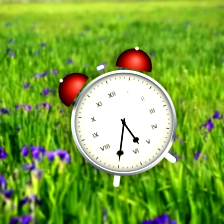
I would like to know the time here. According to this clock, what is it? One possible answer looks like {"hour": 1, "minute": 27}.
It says {"hour": 5, "minute": 35}
